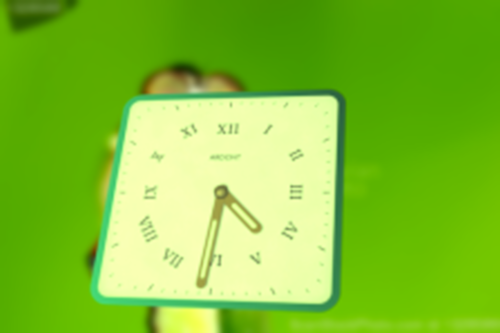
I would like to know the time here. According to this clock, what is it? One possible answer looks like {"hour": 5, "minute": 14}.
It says {"hour": 4, "minute": 31}
